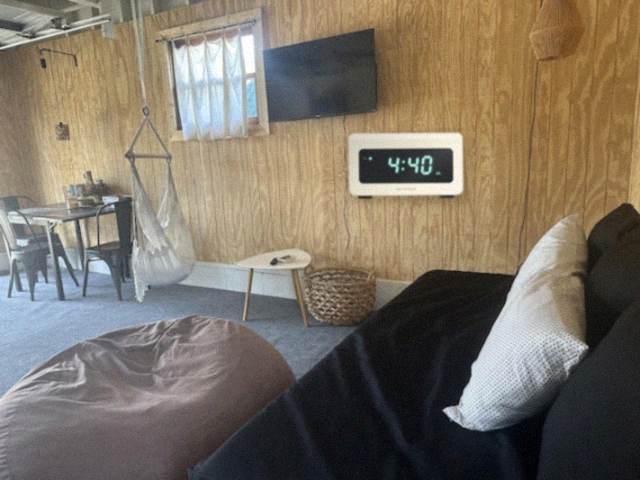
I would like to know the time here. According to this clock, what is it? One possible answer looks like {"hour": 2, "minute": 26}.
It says {"hour": 4, "minute": 40}
